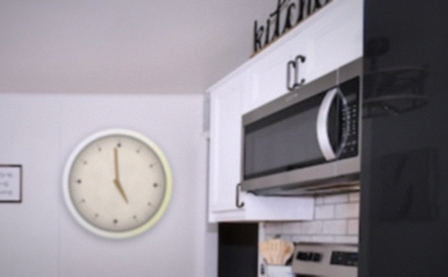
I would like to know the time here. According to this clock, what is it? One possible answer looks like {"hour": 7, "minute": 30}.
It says {"hour": 4, "minute": 59}
